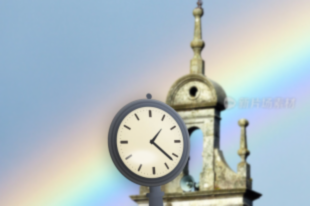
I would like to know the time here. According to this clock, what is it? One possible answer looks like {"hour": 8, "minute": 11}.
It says {"hour": 1, "minute": 22}
